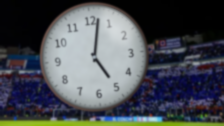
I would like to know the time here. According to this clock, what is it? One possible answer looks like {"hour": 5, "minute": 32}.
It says {"hour": 5, "minute": 2}
